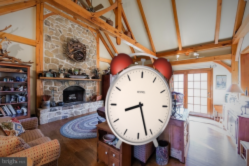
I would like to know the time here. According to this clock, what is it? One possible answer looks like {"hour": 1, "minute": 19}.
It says {"hour": 8, "minute": 27}
